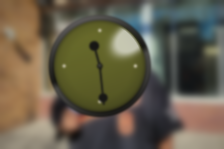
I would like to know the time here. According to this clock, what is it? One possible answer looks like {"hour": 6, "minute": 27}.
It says {"hour": 11, "minute": 29}
